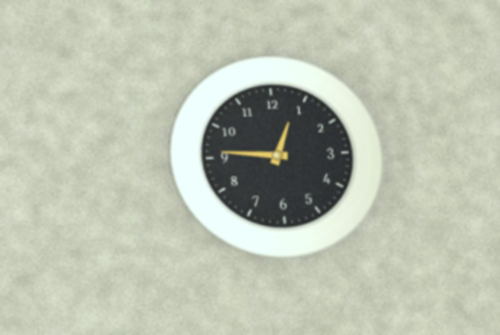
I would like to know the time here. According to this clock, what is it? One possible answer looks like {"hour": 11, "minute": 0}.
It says {"hour": 12, "minute": 46}
